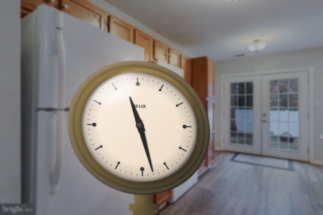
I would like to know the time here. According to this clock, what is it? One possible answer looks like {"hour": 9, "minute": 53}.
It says {"hour": 11, "minute": 28}
